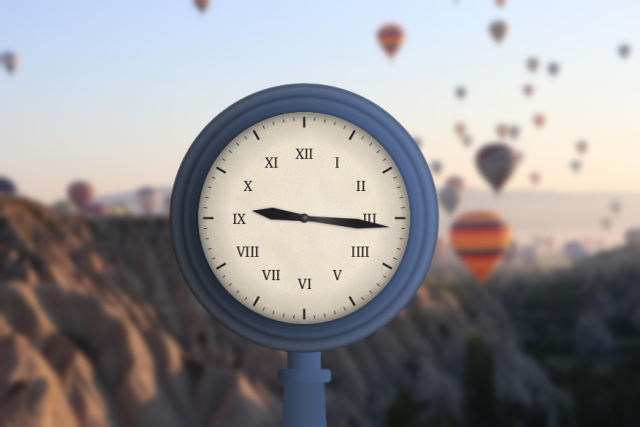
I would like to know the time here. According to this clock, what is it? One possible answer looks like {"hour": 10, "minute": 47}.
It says {"hour": 9, "minute": 16}
